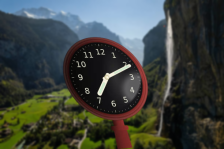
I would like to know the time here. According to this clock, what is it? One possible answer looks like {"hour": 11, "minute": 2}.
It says {"hour": 7, "minute": 11}
